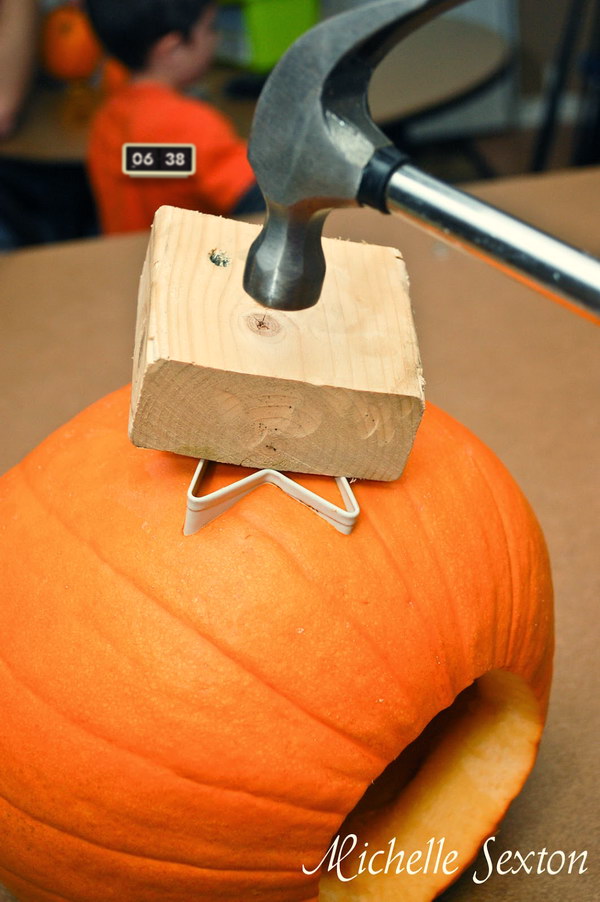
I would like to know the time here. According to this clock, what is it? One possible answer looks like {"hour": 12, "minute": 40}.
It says {"hour": 6, "minute": 38}
